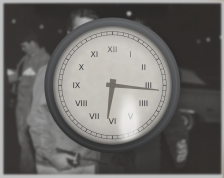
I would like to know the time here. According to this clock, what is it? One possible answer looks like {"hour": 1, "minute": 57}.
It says {"hour": 6, "minute": 16}
